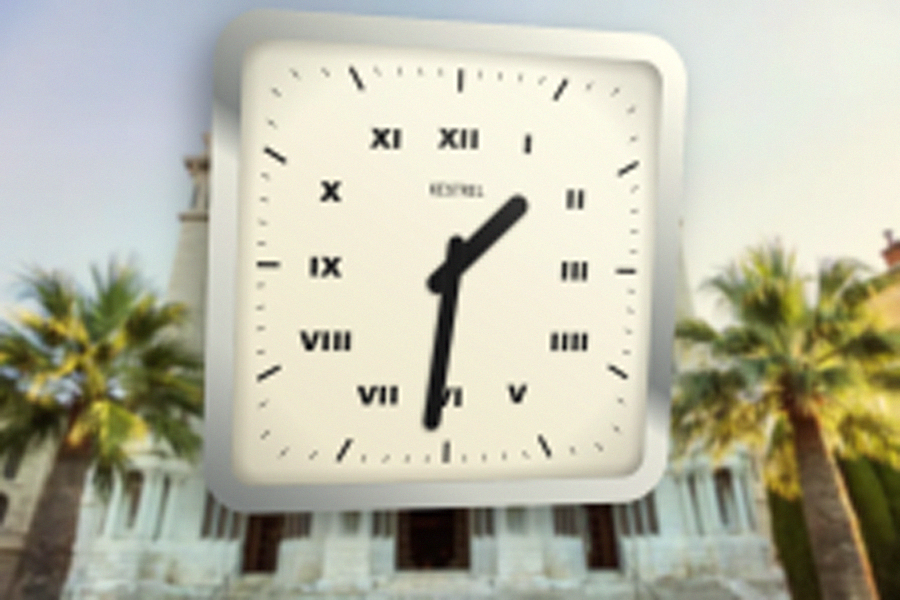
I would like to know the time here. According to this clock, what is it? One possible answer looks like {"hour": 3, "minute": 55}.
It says {"hour": 1, "minute": 31}
